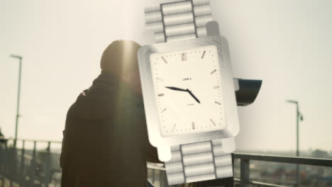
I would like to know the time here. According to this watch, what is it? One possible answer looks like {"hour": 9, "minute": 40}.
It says {"hour": 4, "minute": 48}
